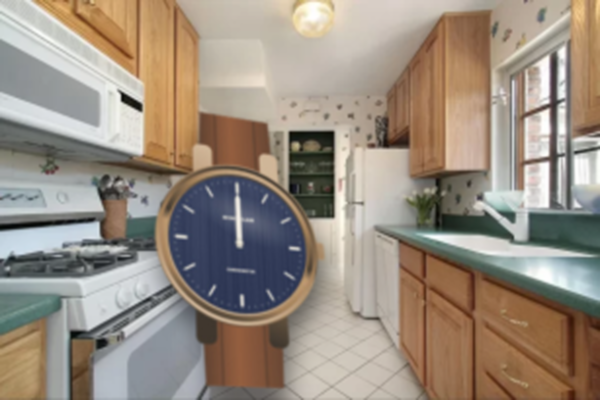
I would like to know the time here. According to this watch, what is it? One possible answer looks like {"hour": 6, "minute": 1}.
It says {"hour": 12, "minute": 0}
